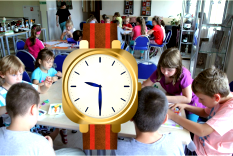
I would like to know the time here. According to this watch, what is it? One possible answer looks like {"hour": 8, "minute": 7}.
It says {"hour": 9, "minute": 30}
